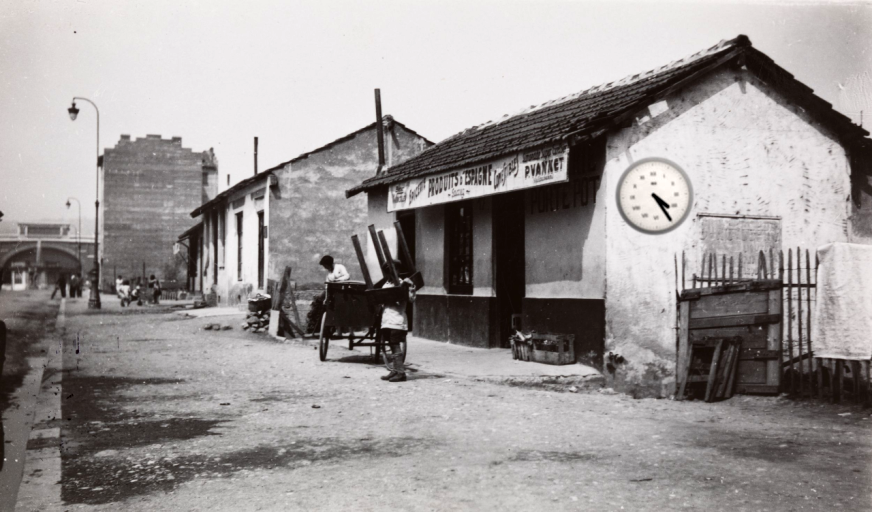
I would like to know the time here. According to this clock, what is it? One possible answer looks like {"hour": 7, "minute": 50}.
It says {"hour": 4, "minute": 25}
